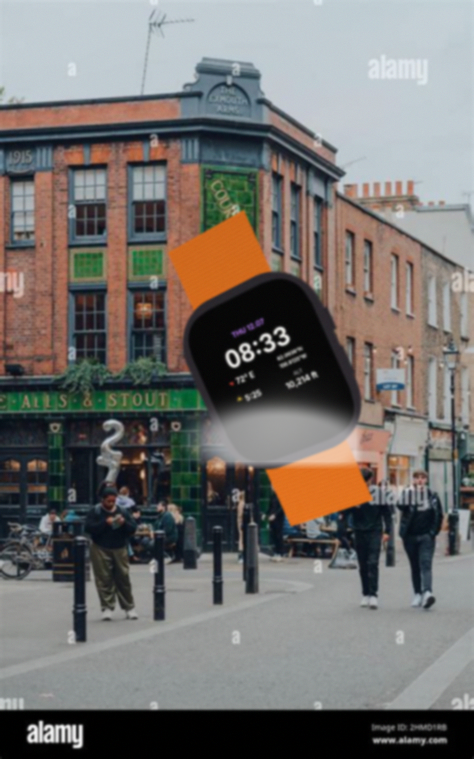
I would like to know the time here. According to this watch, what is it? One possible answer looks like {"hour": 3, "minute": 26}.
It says {"hour": 8, "minute": 33}
